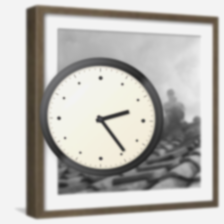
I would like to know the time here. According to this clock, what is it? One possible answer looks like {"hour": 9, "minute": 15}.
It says {"hour": 2, "minute": 24}
